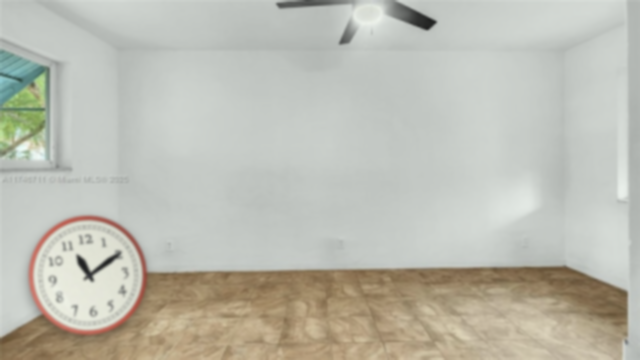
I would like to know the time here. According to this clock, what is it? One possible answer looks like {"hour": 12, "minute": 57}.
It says {"hour": 11, "minute": 10}
